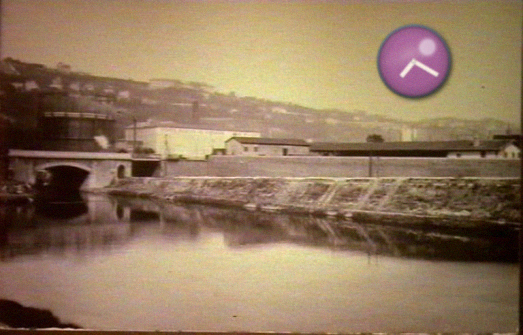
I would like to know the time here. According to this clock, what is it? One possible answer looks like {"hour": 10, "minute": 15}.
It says {"hour": 7, "minute": 20}
